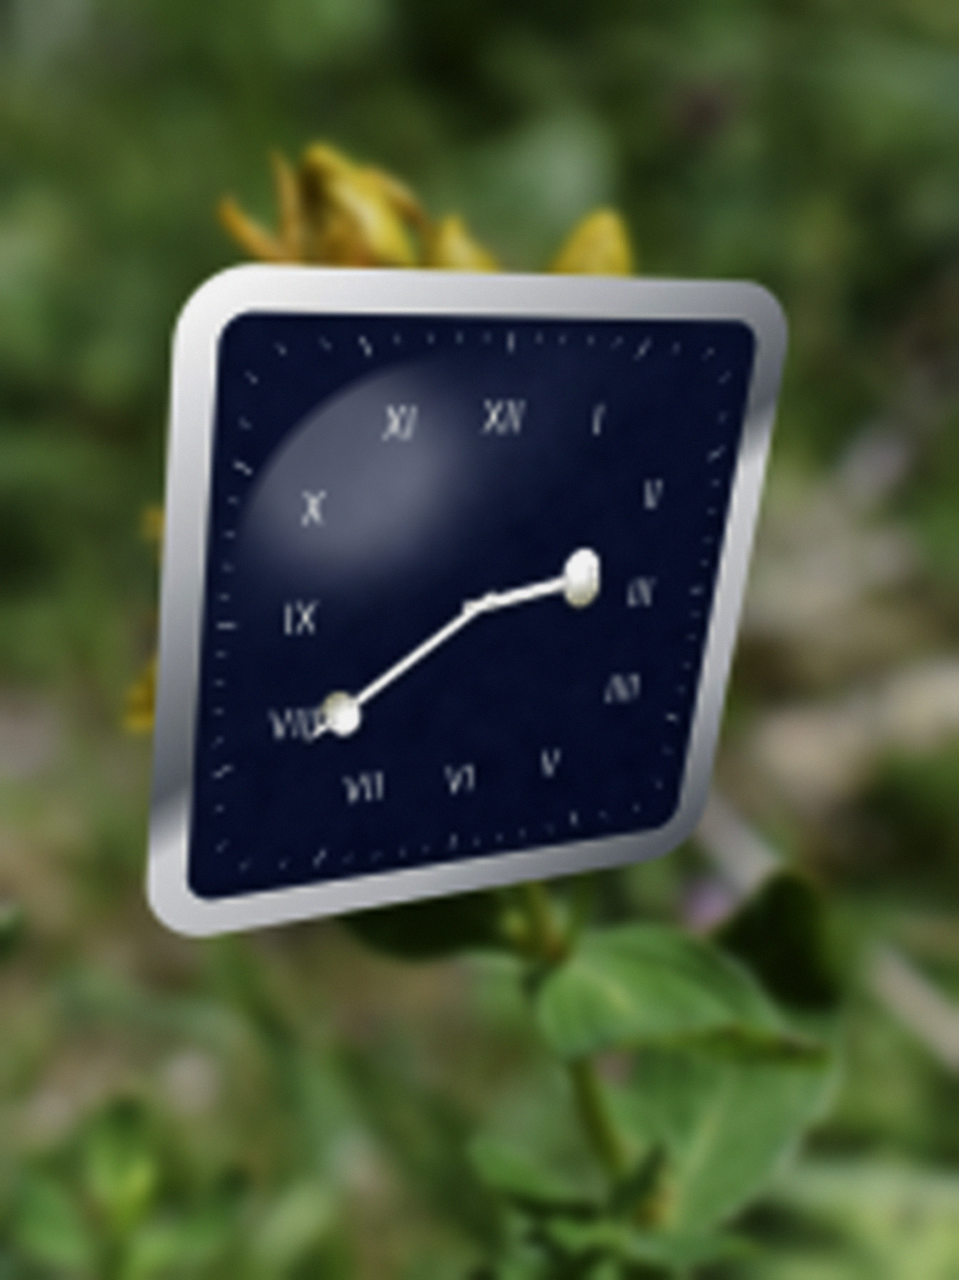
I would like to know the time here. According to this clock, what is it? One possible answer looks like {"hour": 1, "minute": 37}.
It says {"hour": 2, "minute": 39}
